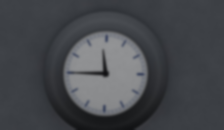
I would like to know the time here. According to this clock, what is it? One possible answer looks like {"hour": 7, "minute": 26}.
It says {"hour": 11, "minute": 45}
